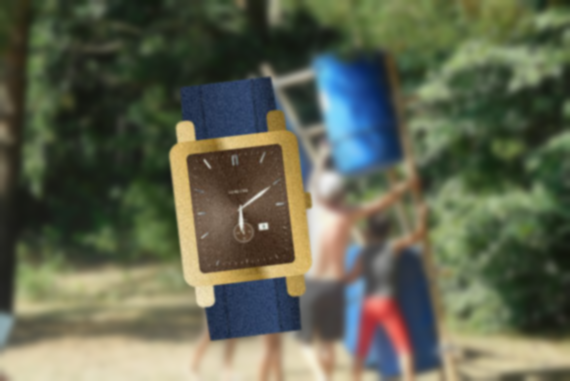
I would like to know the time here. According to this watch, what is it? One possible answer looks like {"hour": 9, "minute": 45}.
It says {"hour": 6, "minute": 10}
